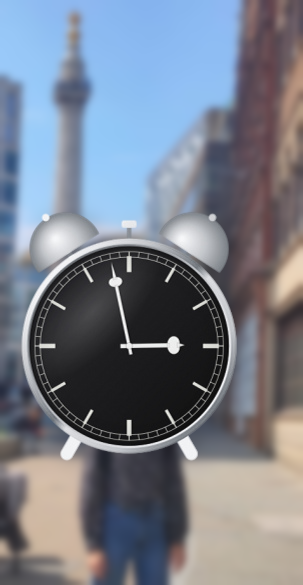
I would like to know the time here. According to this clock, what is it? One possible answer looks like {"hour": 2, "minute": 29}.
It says {"hour": 2, "minute": 58}
